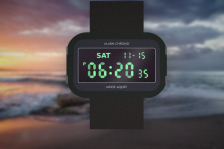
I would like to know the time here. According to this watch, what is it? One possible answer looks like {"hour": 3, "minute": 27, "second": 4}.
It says {"hour": 6, "minute": 20, "second": 35}
